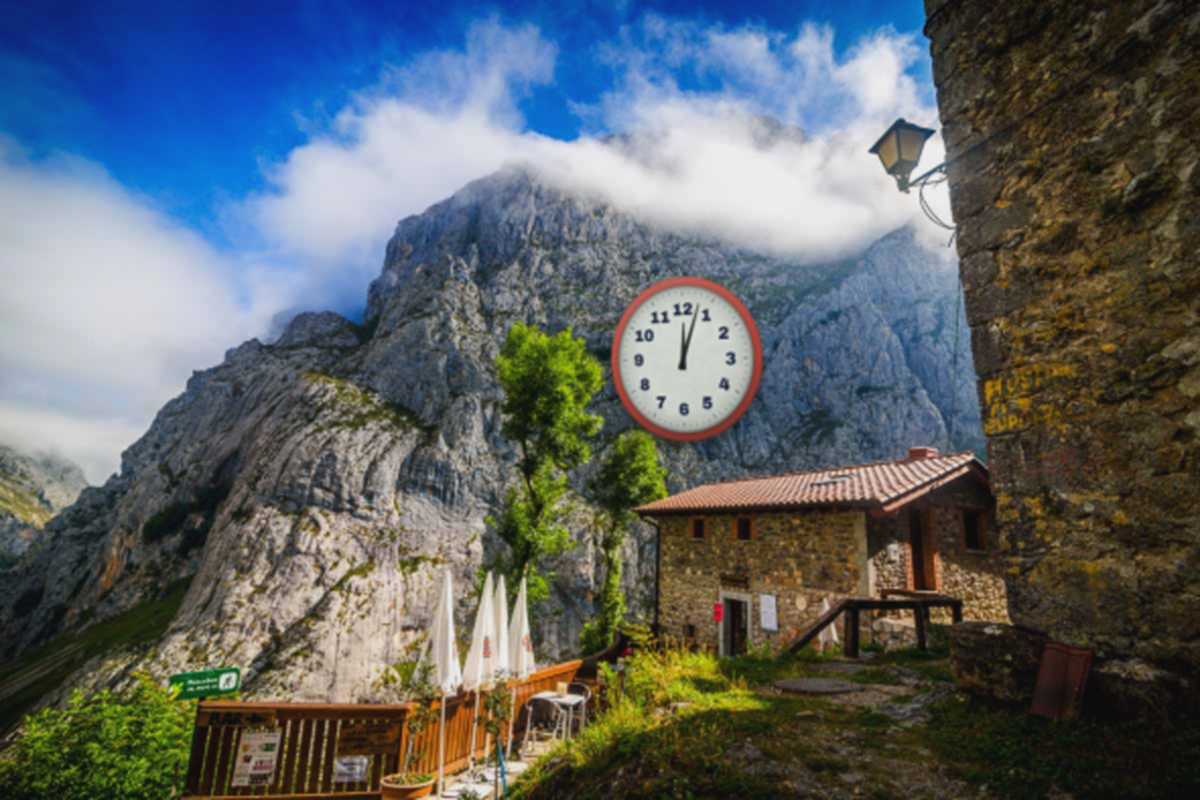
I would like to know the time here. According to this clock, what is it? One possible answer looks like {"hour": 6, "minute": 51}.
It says {"hour": 12, "minute": 3}
